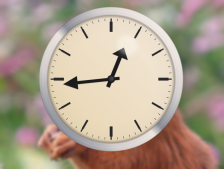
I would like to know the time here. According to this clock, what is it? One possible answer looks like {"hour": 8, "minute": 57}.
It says {"hour": 12, "minute": 44}
